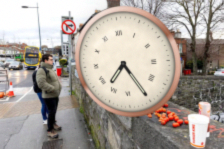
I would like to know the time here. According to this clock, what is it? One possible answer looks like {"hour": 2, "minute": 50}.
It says {"hour": 7, "minute": 25}
